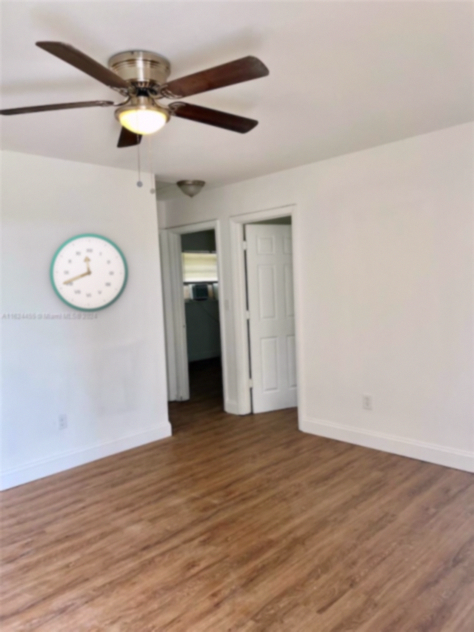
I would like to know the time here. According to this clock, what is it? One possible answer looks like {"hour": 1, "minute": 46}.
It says {"hour": 11, "minute": 41}
